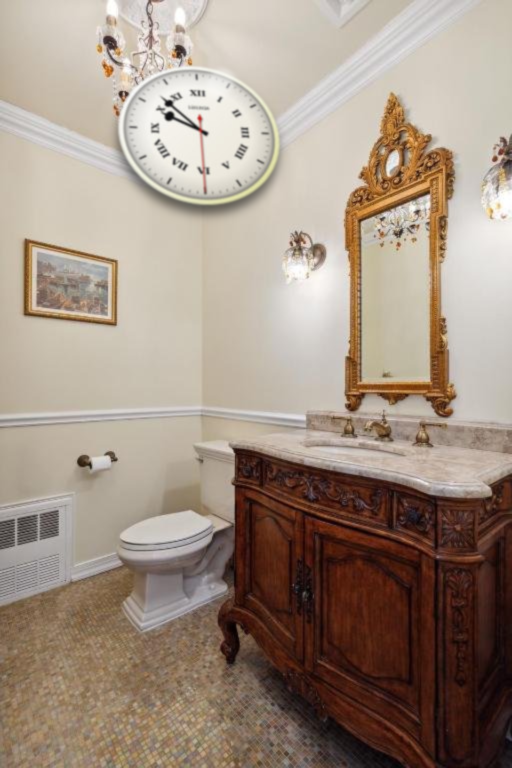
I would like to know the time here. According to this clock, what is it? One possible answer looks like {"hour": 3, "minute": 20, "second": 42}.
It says {"hour": 9, "minute": 52, "second": 30}
